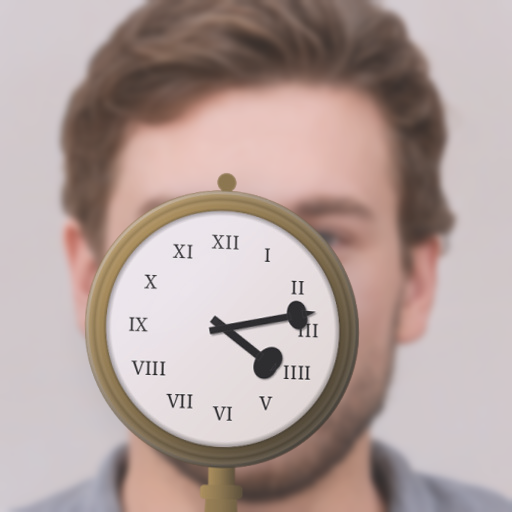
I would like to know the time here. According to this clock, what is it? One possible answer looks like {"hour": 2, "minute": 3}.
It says {"hour": 4, "minute": 13}
